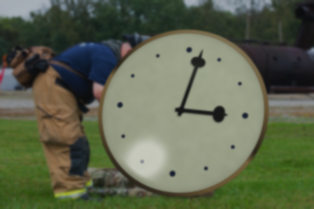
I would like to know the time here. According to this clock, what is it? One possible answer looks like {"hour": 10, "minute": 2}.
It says {"hour": 3, "minute": 2}
